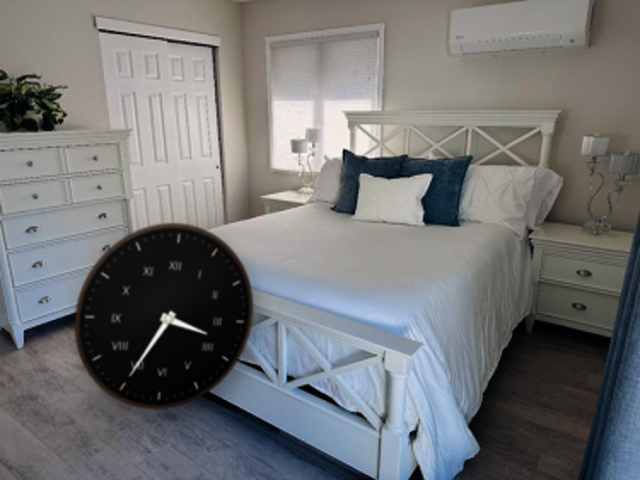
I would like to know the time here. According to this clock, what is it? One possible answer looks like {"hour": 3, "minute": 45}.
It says {"hour": 3, "minute": 35}
